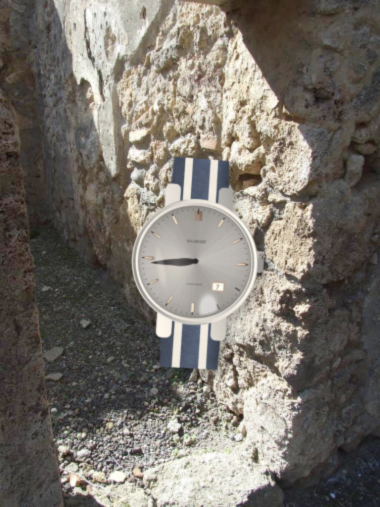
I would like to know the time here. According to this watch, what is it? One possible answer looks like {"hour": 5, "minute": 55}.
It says {"hour": 8, "minute": 44}
